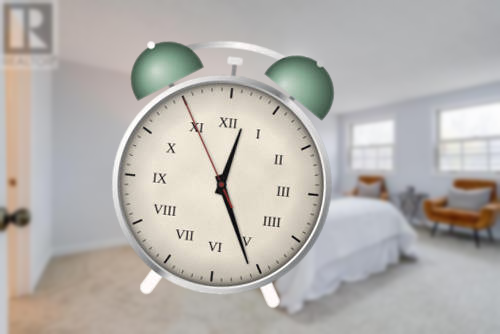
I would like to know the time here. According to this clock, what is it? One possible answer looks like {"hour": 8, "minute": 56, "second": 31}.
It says {"hour": 12, "minute": 25, "second": 55}
